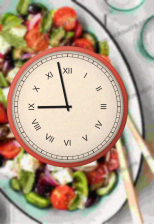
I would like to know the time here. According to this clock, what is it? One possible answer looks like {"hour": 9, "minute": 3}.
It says {"hour": 8, "minute": 58}
